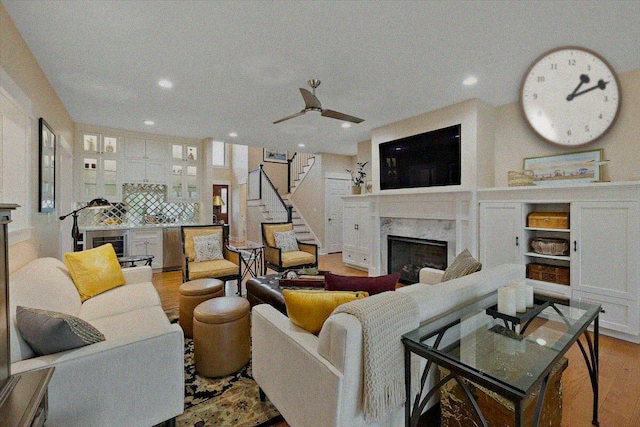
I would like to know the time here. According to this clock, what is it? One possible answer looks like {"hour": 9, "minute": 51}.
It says {"hour": 1, "minute": 11}
